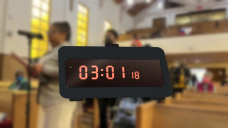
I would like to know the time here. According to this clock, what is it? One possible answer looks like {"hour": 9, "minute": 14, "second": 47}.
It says {"hour": 3, "minute": 1, "second": 18}
